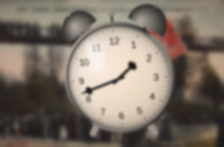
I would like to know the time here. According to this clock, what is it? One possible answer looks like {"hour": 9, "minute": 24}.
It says {"hour": 1, "minute": 42}
